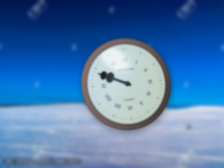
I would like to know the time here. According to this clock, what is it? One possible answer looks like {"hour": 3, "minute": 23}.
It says {"hour": 9, "minute": 49}
